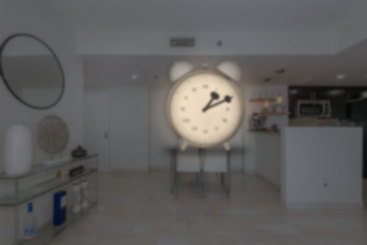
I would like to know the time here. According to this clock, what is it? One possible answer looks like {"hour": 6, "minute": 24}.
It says {"hour": 1, "minute": 11}
